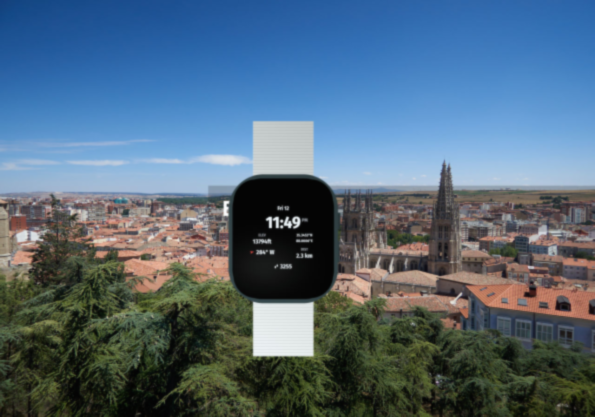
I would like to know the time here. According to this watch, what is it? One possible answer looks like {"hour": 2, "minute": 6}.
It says {"hour": 11, "minute": 49}
